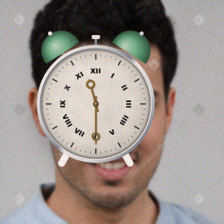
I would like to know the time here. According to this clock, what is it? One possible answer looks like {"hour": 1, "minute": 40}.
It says {"hour": 11, "minute": 30}
